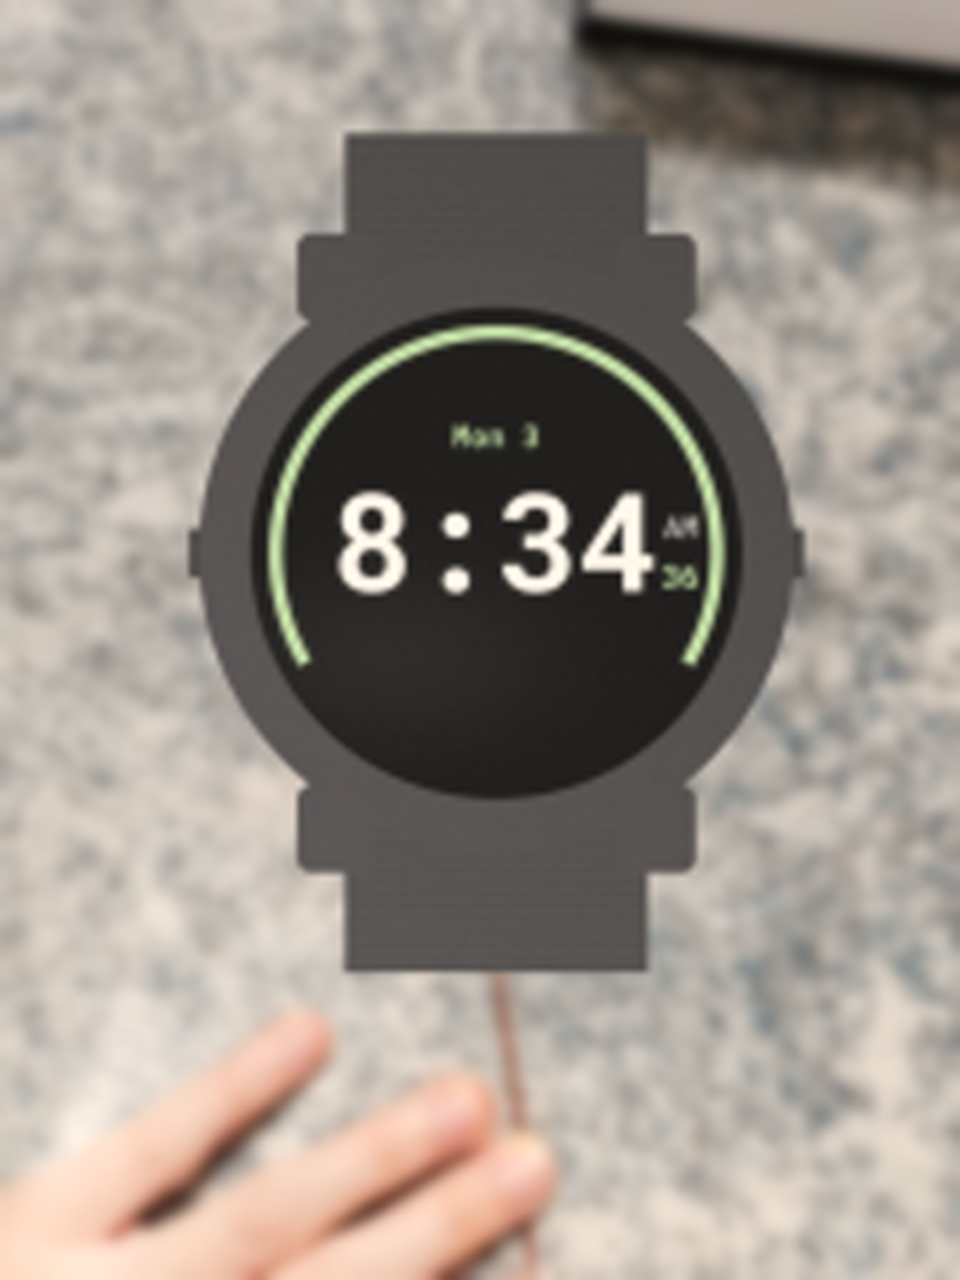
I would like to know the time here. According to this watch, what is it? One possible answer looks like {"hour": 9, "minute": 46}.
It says {"hour": 8, "minute": 34}
